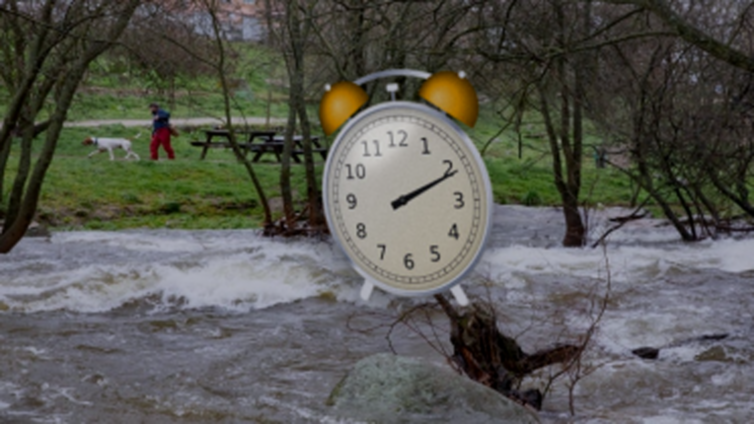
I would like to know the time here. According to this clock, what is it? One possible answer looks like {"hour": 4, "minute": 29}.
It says {"hour": 2, "minute": 11}
